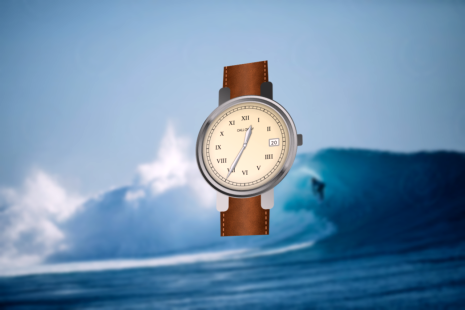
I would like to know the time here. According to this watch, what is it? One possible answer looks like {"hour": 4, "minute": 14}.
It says {"hour": 12, "minute": 35}
